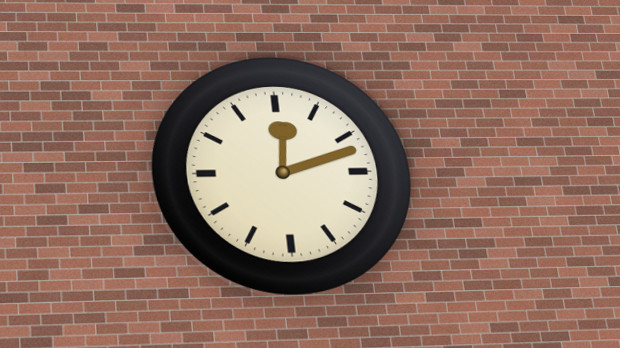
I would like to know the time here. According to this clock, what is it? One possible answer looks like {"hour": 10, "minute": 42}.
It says {"hour": 12, "minute": 12}
